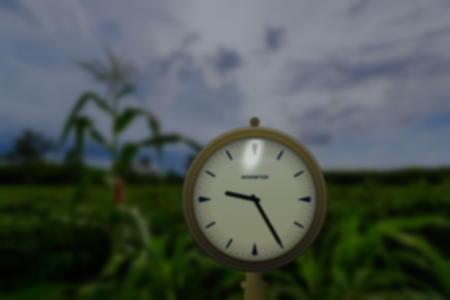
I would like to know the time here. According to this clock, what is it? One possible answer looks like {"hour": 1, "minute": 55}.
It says {"hour": 9, "minute": 25}
